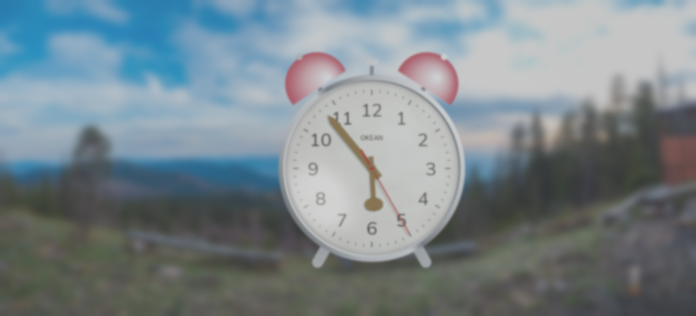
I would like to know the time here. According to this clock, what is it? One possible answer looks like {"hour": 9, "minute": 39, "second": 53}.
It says {"hour": 5, "minute": 53, "second": 25}
